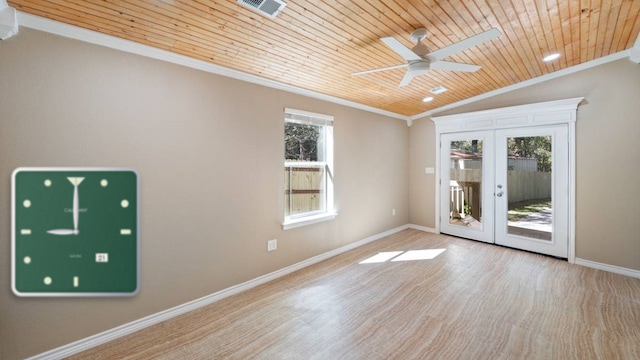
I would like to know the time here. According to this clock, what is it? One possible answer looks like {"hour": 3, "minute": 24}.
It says {"hour": 9, "minute": 0}
